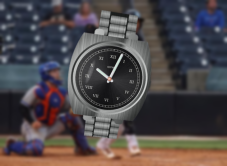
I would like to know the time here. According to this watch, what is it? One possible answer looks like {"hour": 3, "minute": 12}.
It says {"hour": 10, "minute": 3}
